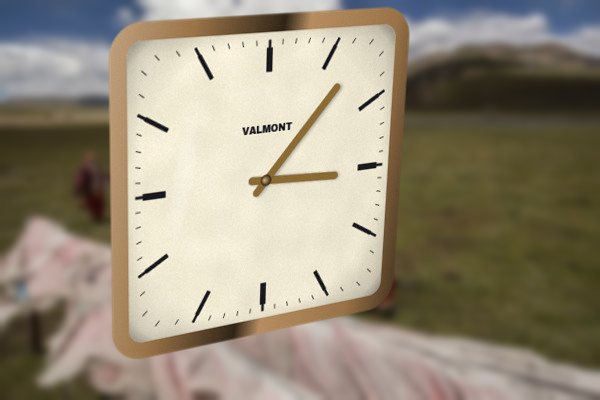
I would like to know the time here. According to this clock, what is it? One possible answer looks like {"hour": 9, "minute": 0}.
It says {"hour": 3, "minute": 7}
